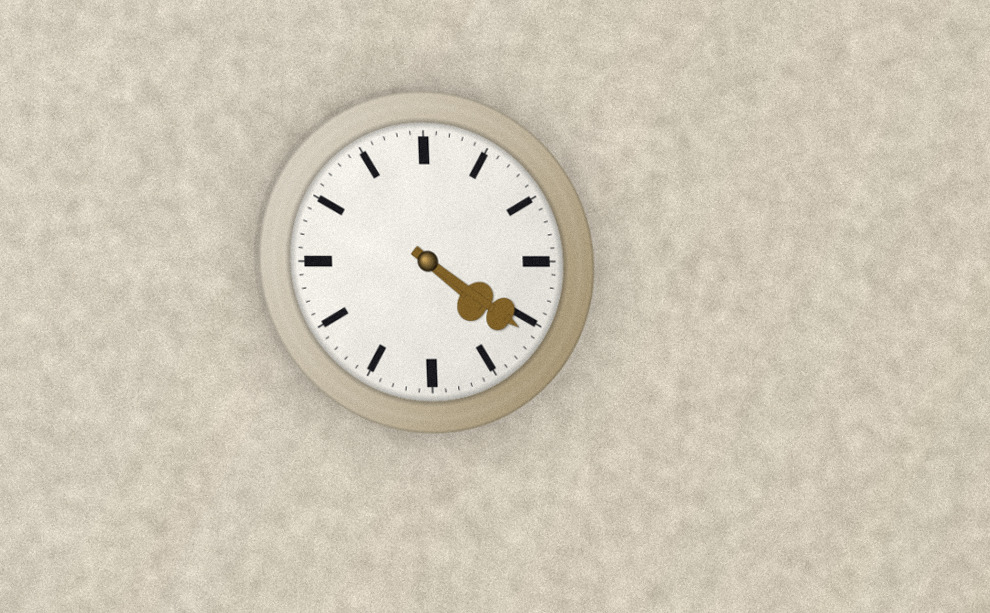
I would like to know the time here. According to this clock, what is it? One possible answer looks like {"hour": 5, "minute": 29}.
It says {"hour": 4, "minute": 21}
